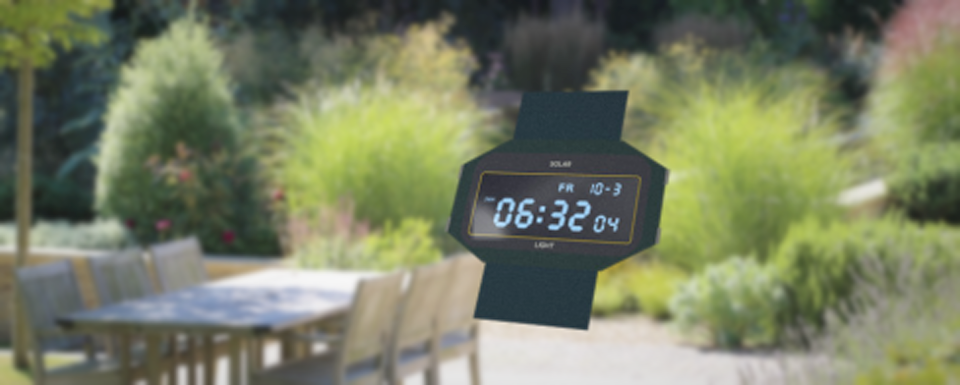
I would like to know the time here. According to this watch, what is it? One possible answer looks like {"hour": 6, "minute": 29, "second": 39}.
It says {"hour": 6, "minute": 32, "second": 4}
